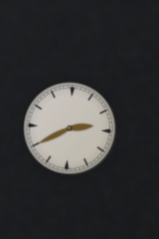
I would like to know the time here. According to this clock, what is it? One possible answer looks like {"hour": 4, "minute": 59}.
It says {"hour": 2, "minute": 40}
